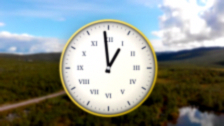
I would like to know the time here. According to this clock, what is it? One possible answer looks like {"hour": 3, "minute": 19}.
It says {"hour": 12, "minute": 59}
